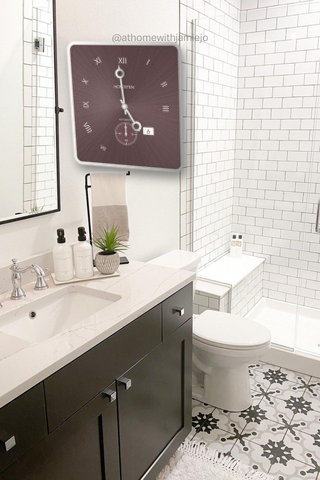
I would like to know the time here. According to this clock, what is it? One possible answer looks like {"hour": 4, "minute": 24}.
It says {"hour": 4, "minute": 59}
